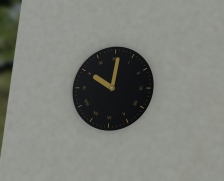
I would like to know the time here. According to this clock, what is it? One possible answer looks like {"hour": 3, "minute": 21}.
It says {"hour": 10, "minute": 1}
